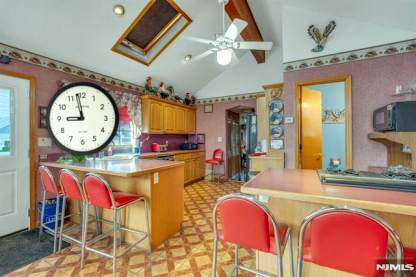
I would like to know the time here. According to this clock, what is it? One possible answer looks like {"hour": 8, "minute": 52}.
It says {"hour": 8, "minute": 58}
